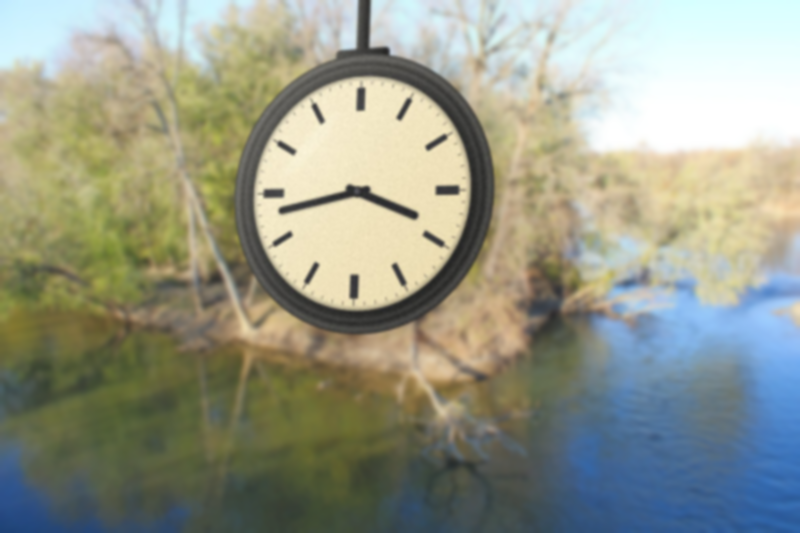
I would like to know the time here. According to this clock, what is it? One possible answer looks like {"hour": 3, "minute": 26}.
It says {"hour": 3, "minute": 43}
